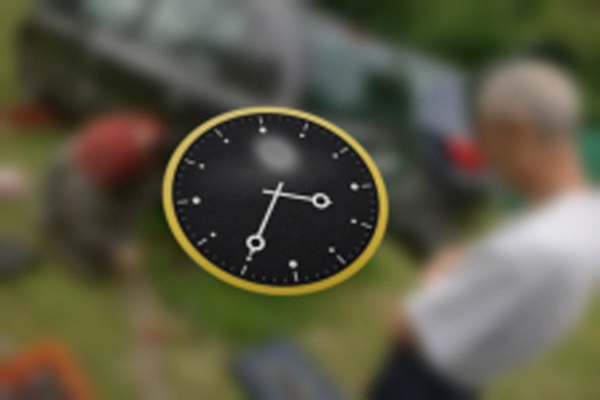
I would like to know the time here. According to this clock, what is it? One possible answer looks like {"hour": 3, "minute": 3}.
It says {"hour": 3, "minute": 35}
